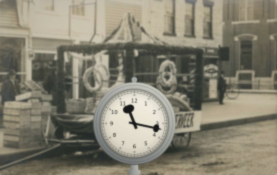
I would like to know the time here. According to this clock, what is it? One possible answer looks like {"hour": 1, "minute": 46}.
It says {"hour": 11, "minute": 17}
